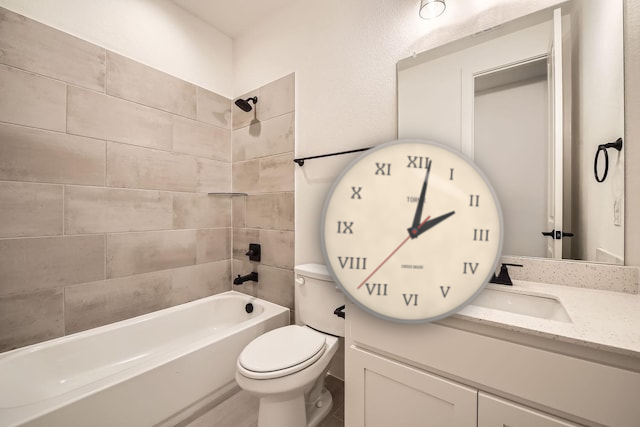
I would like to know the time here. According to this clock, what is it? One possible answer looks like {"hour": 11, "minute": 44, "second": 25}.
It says {"hour": 2, "minute": 1, "second": 37}
